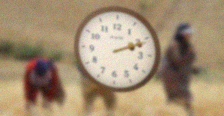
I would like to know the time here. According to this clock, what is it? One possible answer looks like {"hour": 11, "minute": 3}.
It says {"hour": 2, "minute": 11}
